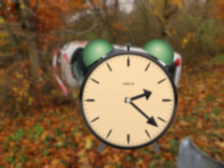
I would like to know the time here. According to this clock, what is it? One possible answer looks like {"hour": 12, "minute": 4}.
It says {"hour": 2, "minute": 22}
